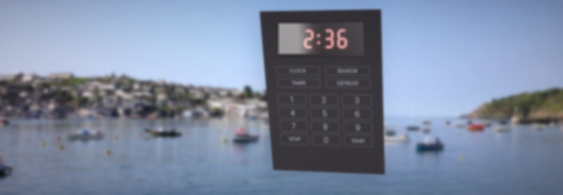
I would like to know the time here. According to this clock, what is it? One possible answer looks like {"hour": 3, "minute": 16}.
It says {"hour": 2, "minute": 36}
